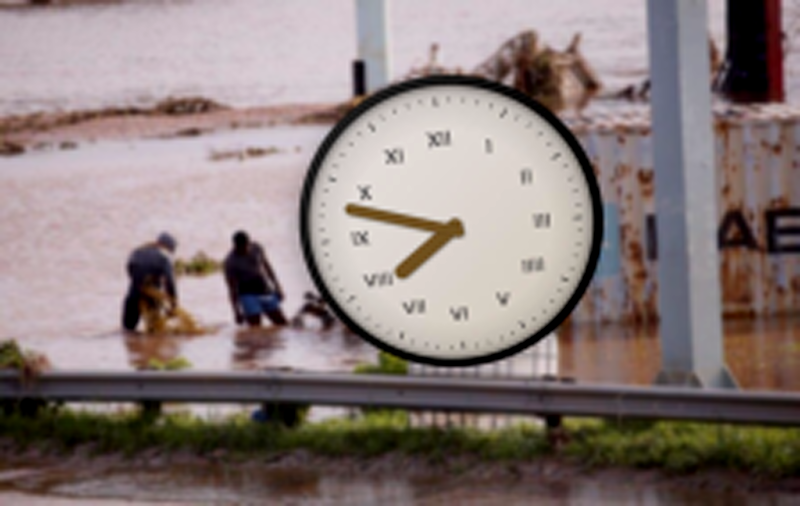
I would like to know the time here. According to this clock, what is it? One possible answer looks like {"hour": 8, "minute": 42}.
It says {"hour": 7, "minute": 48}
